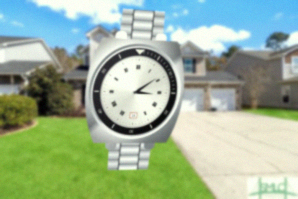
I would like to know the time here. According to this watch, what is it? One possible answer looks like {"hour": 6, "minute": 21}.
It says {"hour": 3, "minute": 9}
